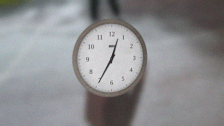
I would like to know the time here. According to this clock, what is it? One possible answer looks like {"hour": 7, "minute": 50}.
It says {"hour": 12, "minute": 35}
